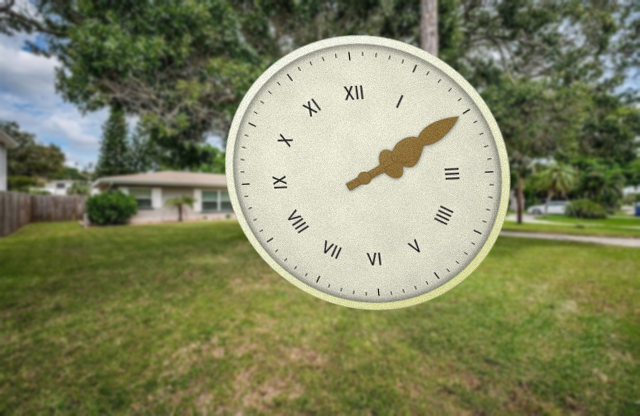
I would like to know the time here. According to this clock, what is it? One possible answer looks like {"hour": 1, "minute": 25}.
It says {"hour": 2, "minute": 10}
